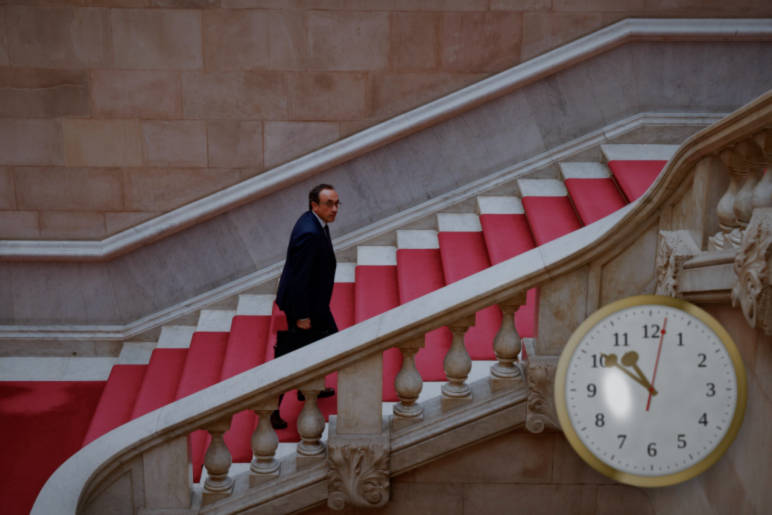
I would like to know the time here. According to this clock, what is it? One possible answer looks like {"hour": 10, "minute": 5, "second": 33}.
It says {"hour": 10, "minute": 51, "second": 2}
